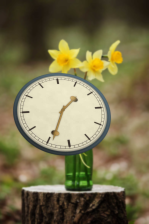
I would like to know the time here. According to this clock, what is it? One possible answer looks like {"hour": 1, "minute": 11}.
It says {"hour": 1, "minute": 34}
